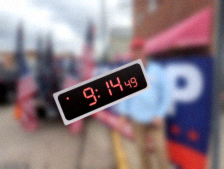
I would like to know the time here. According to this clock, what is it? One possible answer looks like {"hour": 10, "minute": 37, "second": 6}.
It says {"hour": 9, "minute": 14, "second": 49}
